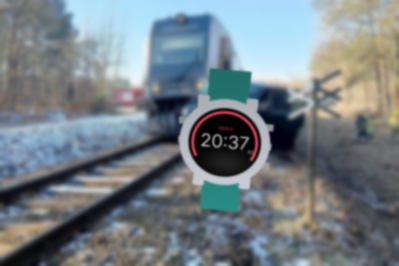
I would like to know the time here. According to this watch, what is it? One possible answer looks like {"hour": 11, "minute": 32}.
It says {"hour": 20, "minute": 37}
